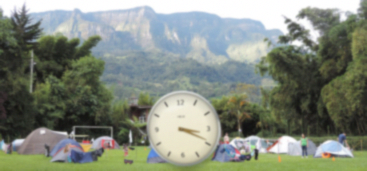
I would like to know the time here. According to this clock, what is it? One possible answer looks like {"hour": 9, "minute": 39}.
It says {"hour": 3, "minute": 19}
